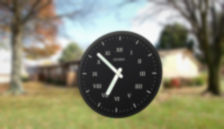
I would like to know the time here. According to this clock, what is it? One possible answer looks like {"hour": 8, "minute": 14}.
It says {"hour": 6, "minute": 52}
